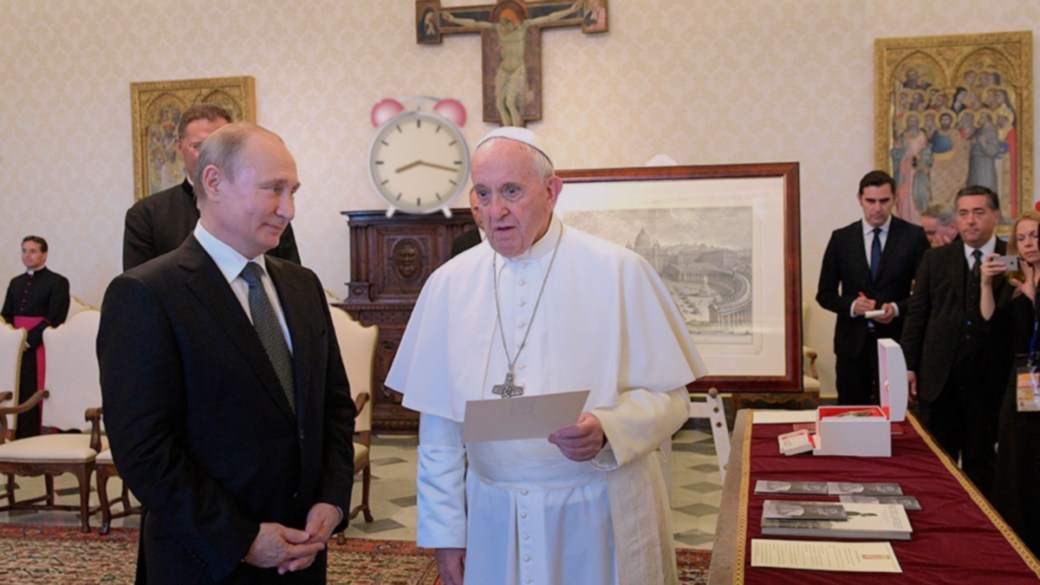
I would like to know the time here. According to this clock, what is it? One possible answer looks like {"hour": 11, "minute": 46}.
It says {"hour": 8, "minute": 17}
